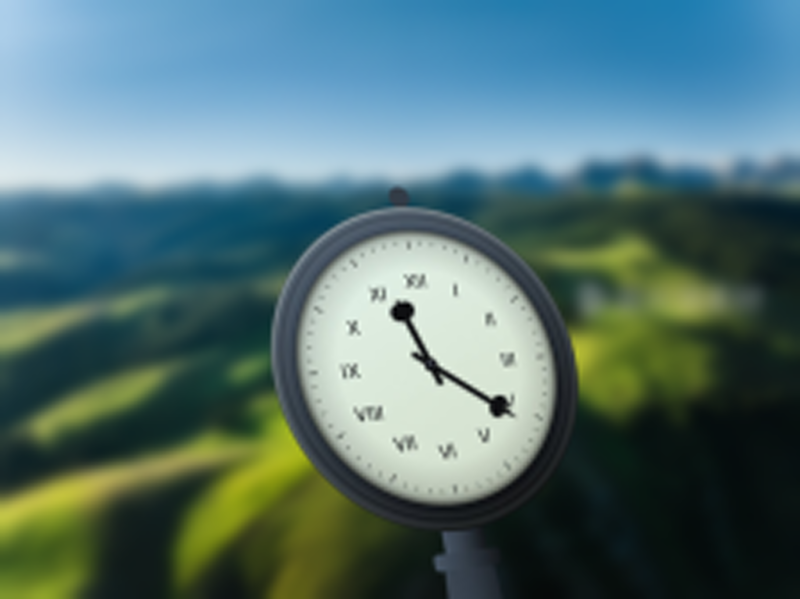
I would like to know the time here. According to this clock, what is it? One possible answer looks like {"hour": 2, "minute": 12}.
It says {"hour": 11, "minute": 21}
